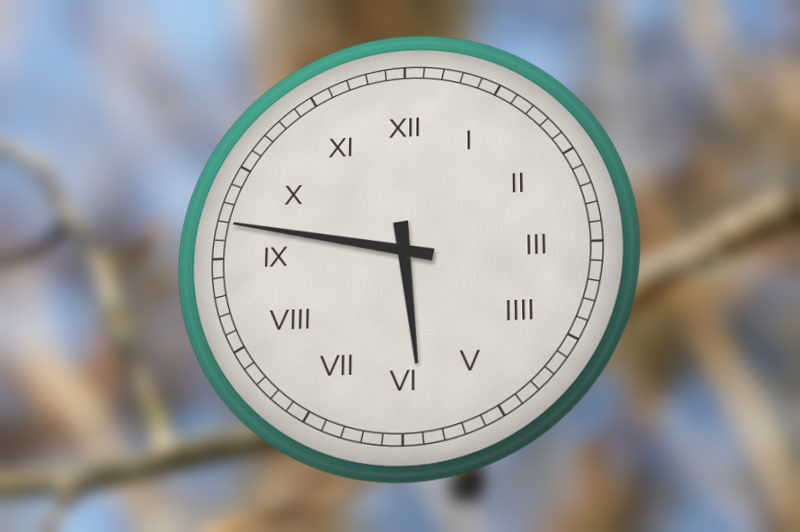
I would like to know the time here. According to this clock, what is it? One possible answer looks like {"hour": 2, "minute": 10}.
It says {"hour": 5, "minute": 47}
